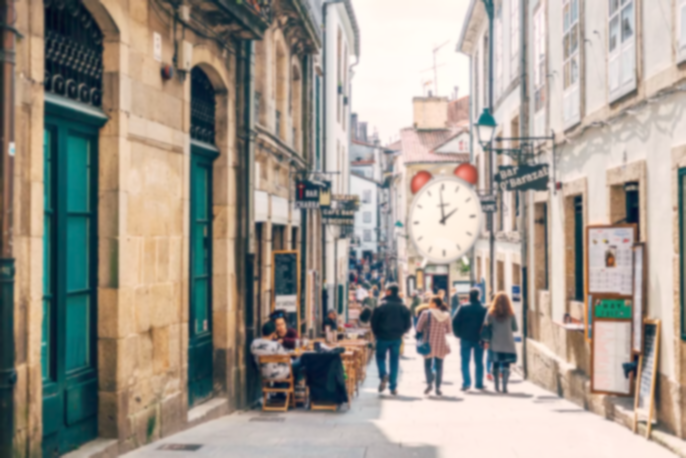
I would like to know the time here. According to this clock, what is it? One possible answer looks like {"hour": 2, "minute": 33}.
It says {"hour": 1, "minute": 59}
